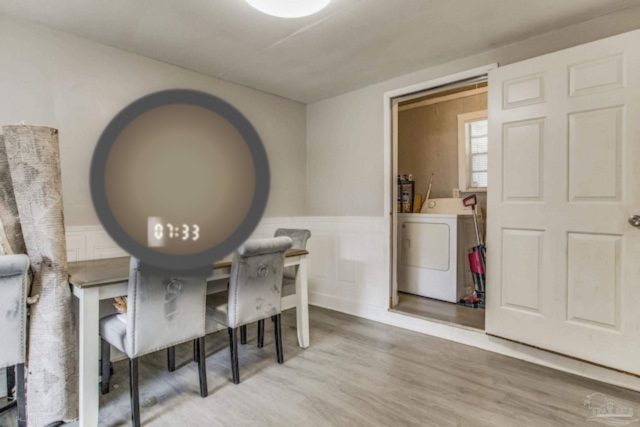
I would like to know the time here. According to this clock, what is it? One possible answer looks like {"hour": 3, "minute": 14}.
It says {"hour": 7, "minute": 33}
